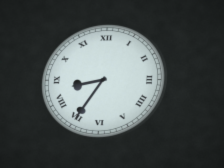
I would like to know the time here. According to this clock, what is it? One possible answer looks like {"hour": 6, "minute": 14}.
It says {"hour": 8, "minute": 35}
